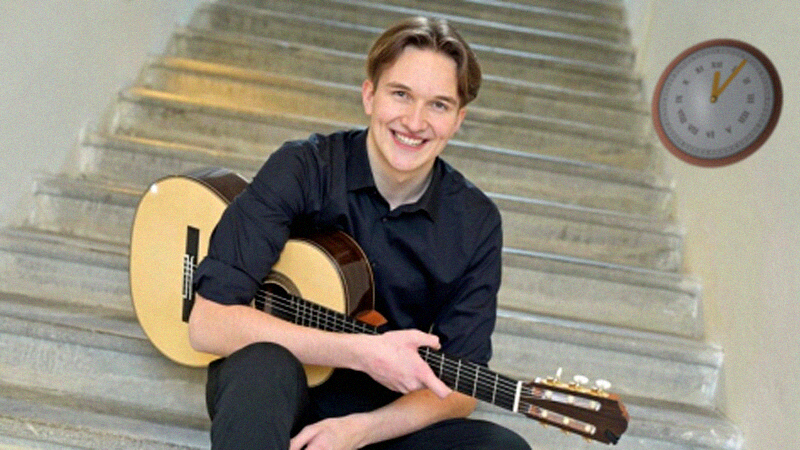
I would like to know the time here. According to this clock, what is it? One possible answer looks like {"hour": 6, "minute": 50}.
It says {"hour": 12, "minute": 6}
